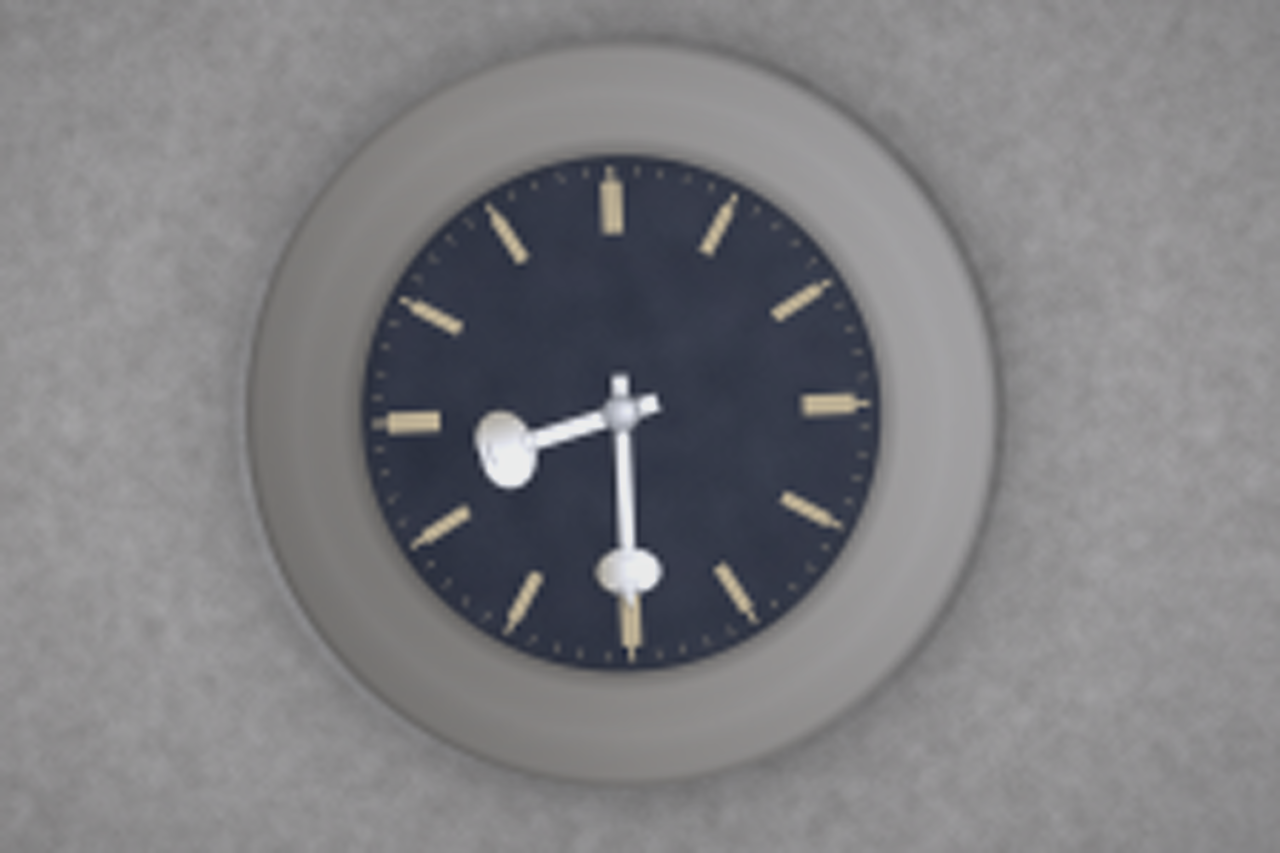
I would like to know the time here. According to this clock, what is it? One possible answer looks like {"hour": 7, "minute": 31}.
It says {"hour": 8, "minute": 30}
